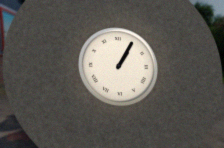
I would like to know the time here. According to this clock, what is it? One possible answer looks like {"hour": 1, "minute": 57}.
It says {"hour": 1, "minute": 5}
